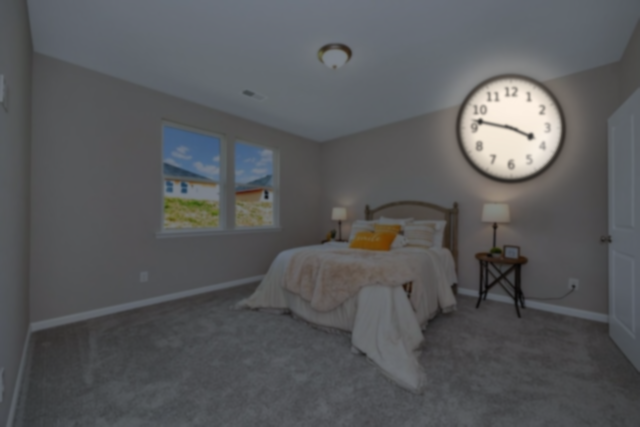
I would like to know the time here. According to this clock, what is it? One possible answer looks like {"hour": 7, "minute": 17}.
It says {"hour": 3, "minute": 47}
